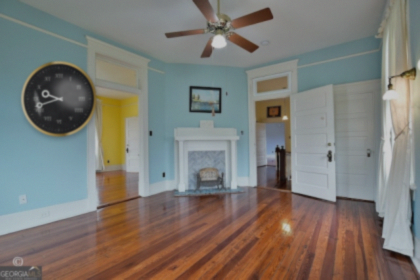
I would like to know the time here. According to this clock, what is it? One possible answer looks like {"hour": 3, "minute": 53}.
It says {"hour": 9, "minute": 42}
